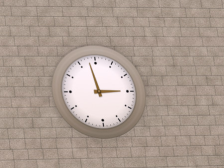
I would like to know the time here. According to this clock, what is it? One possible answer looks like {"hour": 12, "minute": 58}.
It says {"hour": 2, "minute": 58}
